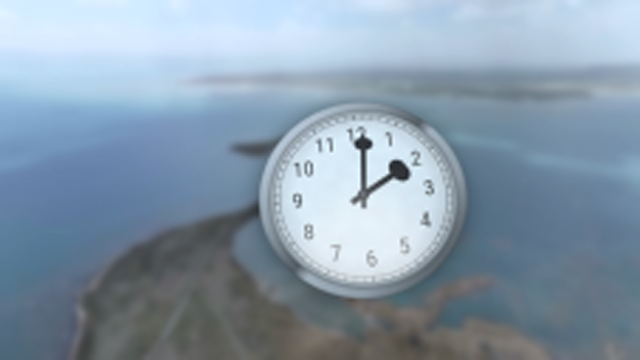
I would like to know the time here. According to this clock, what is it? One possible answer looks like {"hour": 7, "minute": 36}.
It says {"hour": 2, "minute": 1}
